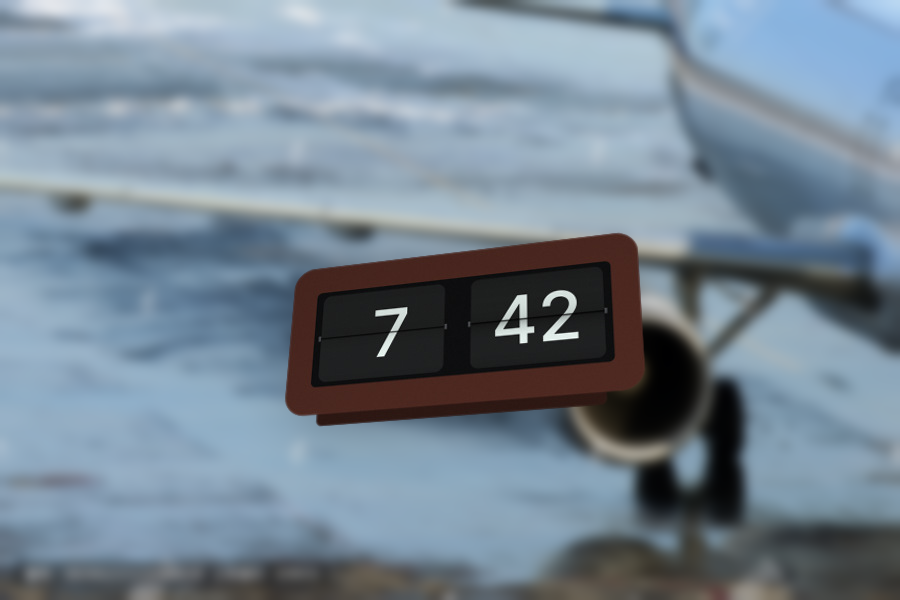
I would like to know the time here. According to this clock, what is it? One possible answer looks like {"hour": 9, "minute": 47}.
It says {"hour": 7, "minute": 42}
